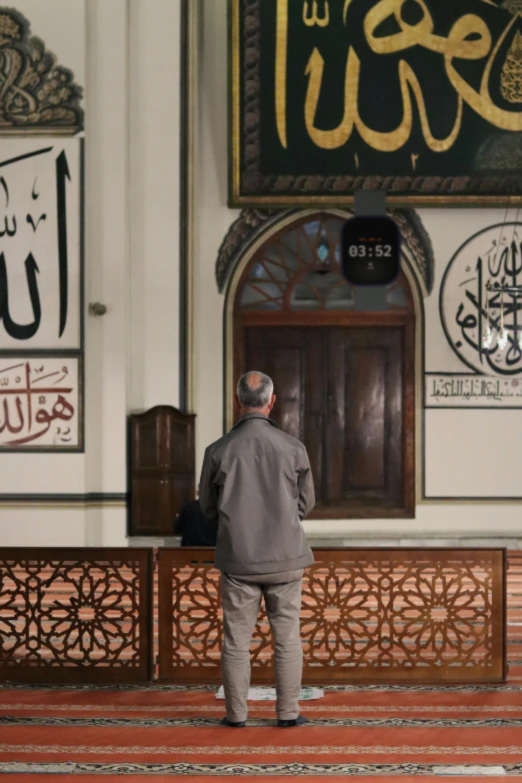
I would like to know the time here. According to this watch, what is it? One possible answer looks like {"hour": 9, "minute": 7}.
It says {"hour": 3, "minute": 52}
